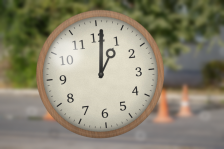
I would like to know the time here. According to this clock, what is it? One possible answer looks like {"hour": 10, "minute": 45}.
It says {"hour": 1, "minute": 1}
